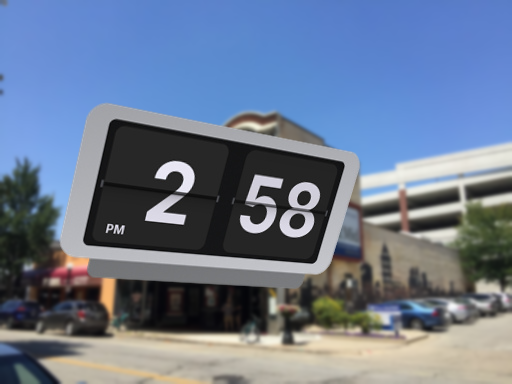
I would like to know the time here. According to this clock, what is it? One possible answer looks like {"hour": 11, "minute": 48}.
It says {"hour": 2, "minute": 58}
